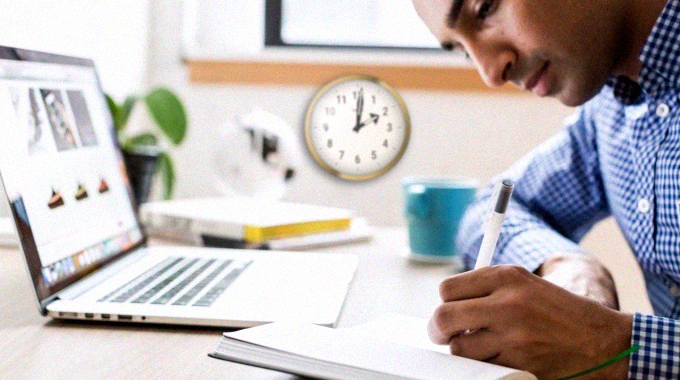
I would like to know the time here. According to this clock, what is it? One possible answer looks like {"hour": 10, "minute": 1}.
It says {"hour": 2, "minute": 1}
